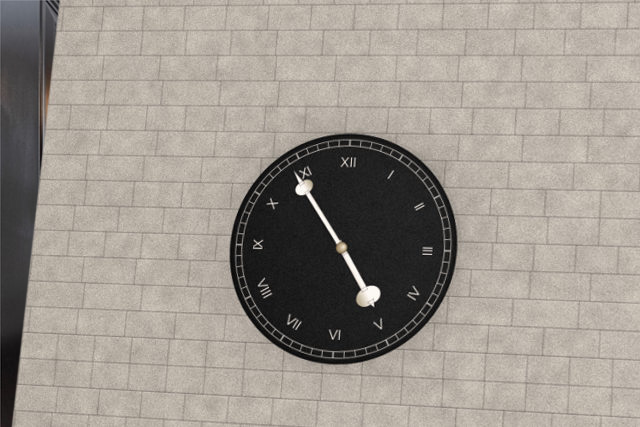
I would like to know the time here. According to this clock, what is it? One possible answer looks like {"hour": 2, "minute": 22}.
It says {"hour": 4, "minute": 54}
